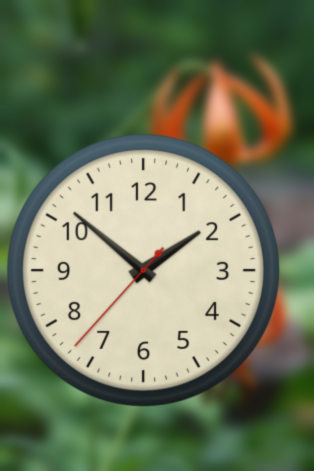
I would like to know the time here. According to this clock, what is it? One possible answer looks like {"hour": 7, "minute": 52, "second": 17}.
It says {"hour": 1, "minute": 51, "second": 37}
